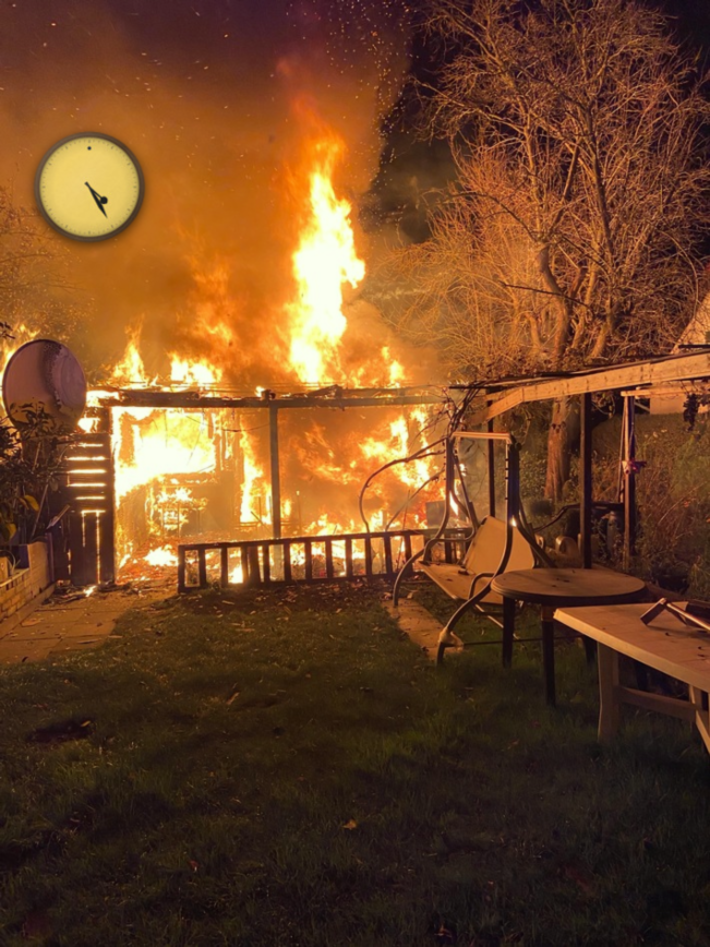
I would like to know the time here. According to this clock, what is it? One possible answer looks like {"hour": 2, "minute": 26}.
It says {"hour": 4, "minute": 25}
